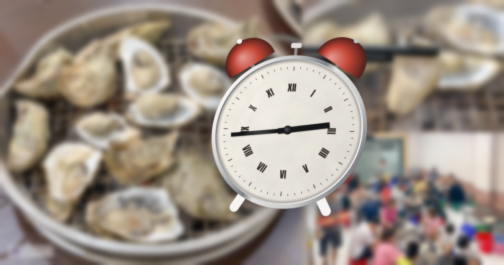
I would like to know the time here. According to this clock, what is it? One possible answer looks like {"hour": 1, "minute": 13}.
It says {"hour": 2, "minute": 44}
